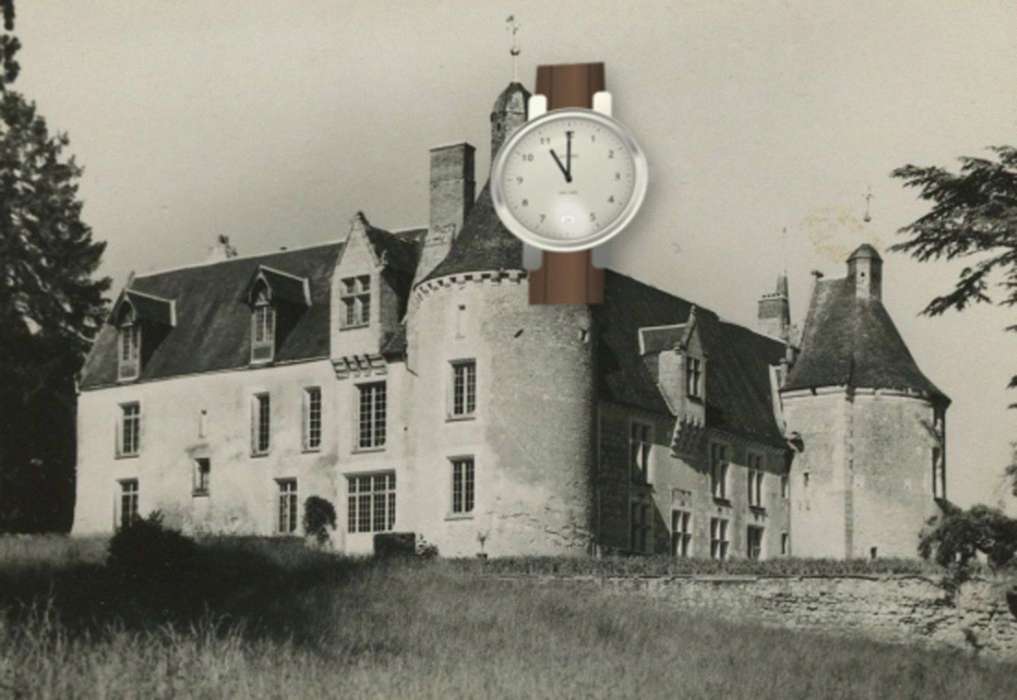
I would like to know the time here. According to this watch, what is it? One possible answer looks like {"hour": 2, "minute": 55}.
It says {"hour": 11, "minute": 0}
